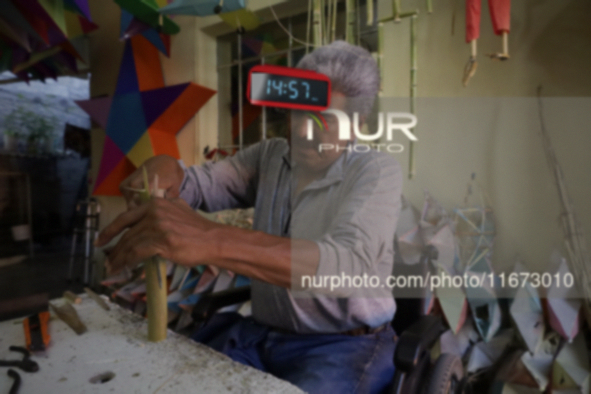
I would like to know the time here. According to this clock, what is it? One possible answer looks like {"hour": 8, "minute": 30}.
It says {"hour": 14, "minute": 57}
